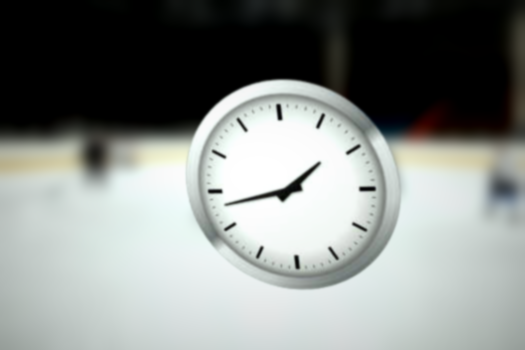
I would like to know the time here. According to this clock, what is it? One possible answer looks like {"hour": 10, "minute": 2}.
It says {"hour": 1, "minute": 43}
